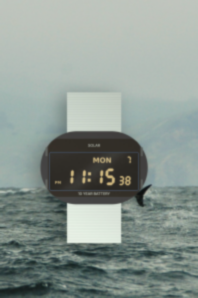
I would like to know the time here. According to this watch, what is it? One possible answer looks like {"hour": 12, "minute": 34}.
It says {"hour": 11, "minute": 15}
